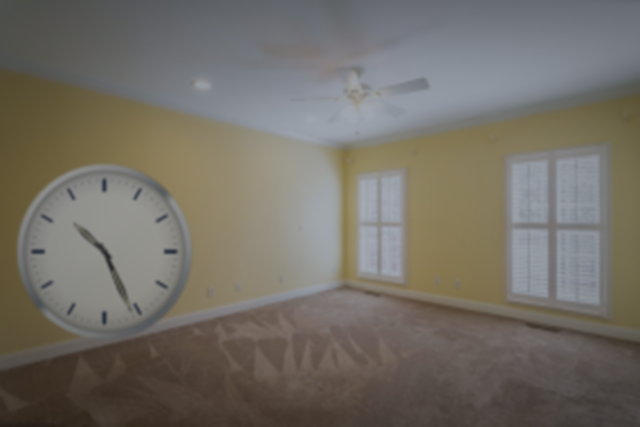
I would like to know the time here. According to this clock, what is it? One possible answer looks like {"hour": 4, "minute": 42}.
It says {"hour": 10, "minute": 26}
